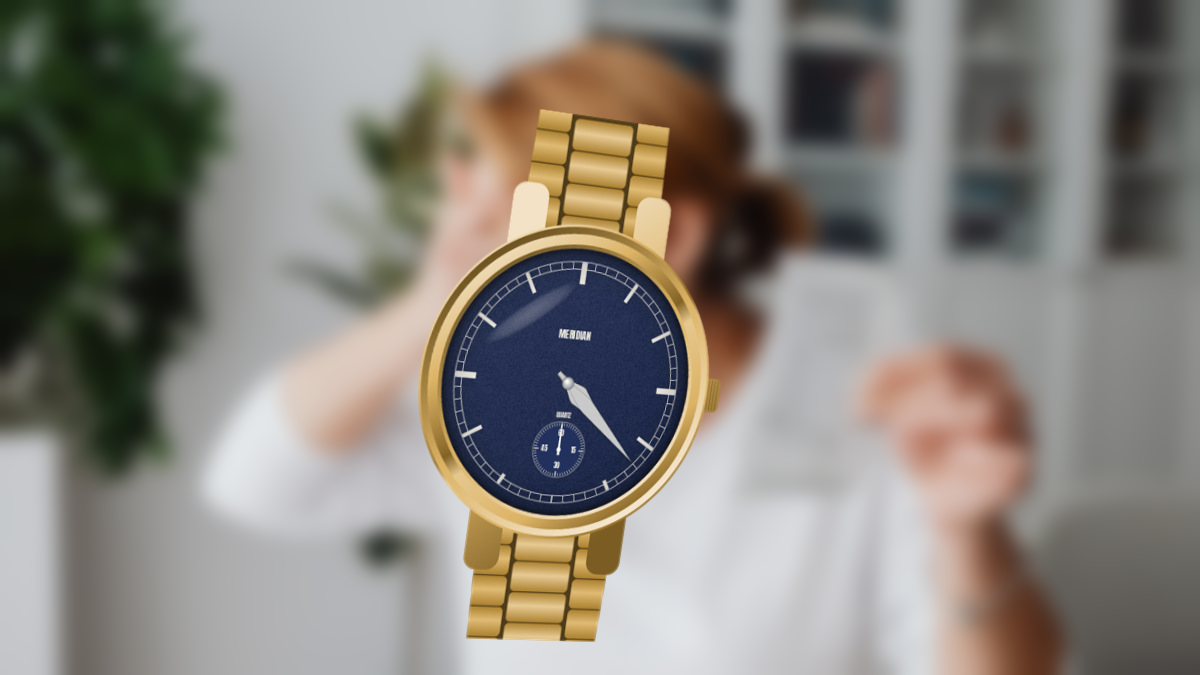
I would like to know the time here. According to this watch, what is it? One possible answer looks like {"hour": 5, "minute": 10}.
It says {"hour": 4, "minute": 22}
